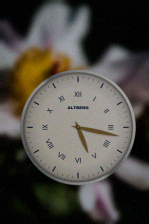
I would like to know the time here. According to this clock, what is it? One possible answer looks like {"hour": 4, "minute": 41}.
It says {"hour": 5, "minute": 17}
